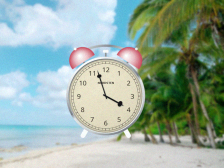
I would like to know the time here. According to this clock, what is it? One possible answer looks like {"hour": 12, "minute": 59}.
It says {"hour": 3, "minute": 57}
